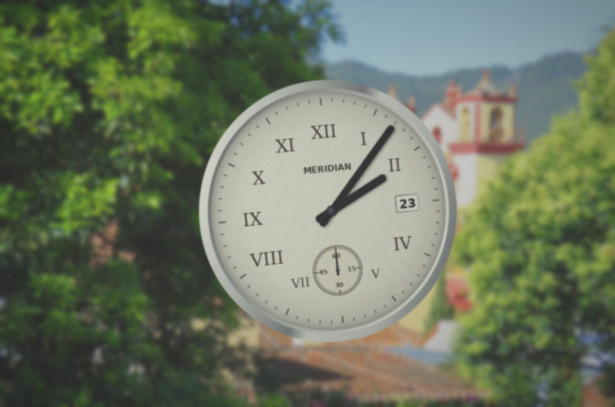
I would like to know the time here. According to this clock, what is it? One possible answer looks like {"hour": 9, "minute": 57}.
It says {"hour": 2, "minute": 7}
